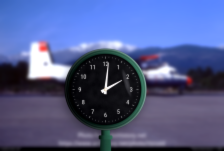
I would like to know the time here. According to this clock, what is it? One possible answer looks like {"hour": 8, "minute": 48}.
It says {"hour": 2, "minute": 1}
